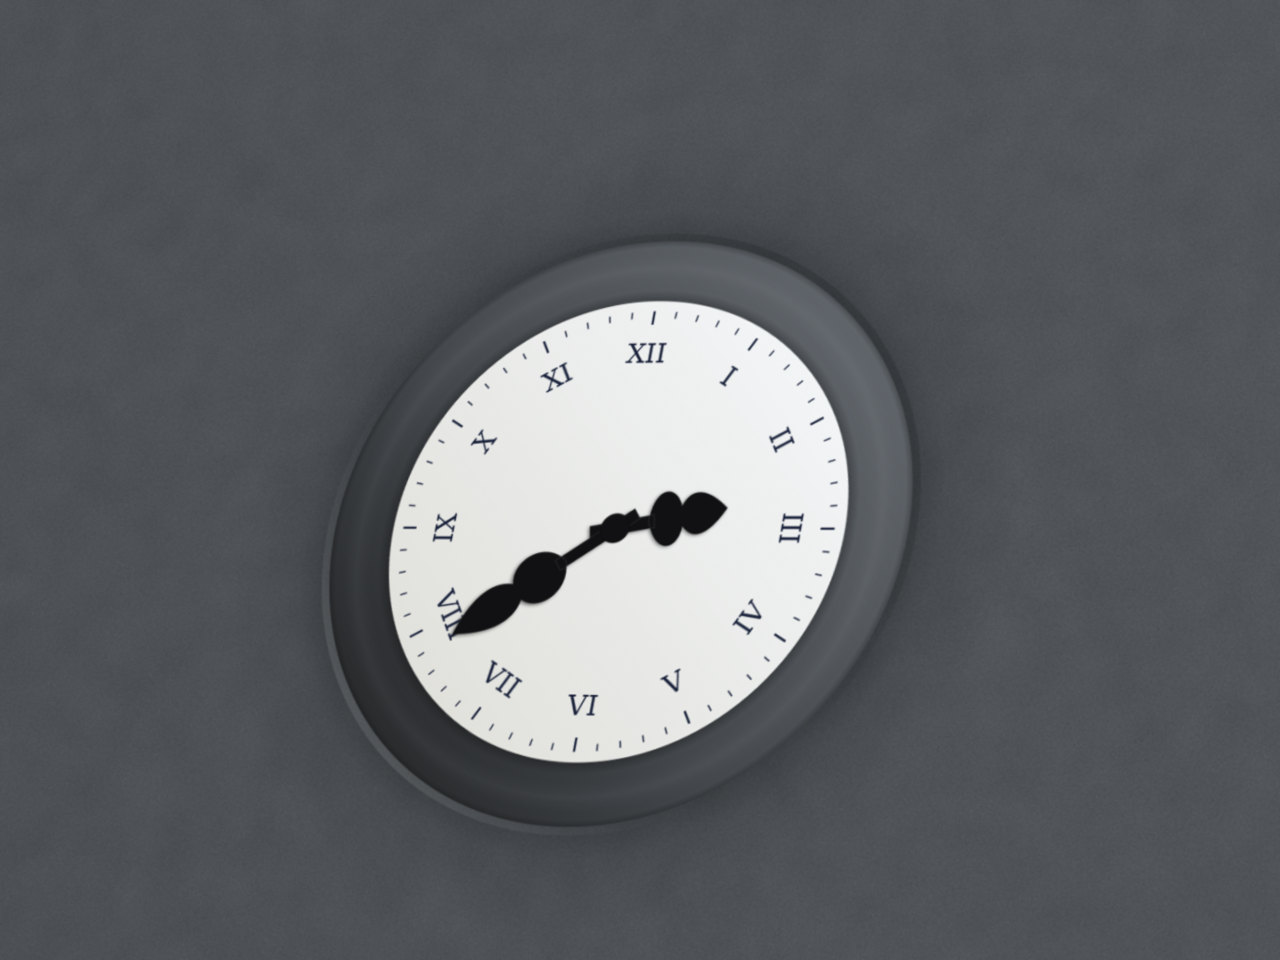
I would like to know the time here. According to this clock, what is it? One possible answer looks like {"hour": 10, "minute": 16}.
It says {"hour": 2, "minute": 39}
